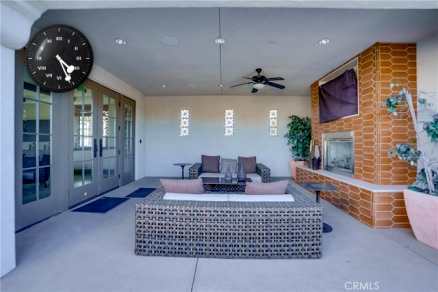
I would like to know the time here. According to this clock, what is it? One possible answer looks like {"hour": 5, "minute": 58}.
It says {"hour": 4, "minute": 26}
